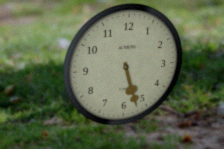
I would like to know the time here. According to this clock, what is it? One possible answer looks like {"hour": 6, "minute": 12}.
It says {"hour": 5, "minute": 27}
